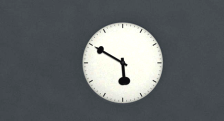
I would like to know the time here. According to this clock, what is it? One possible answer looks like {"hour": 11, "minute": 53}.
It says {"hour": 5, "minute": 50}
